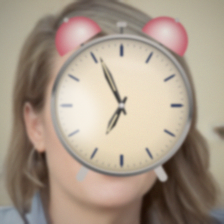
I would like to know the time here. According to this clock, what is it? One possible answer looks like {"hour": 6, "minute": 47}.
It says {"hour": 6, "minute": 56}
